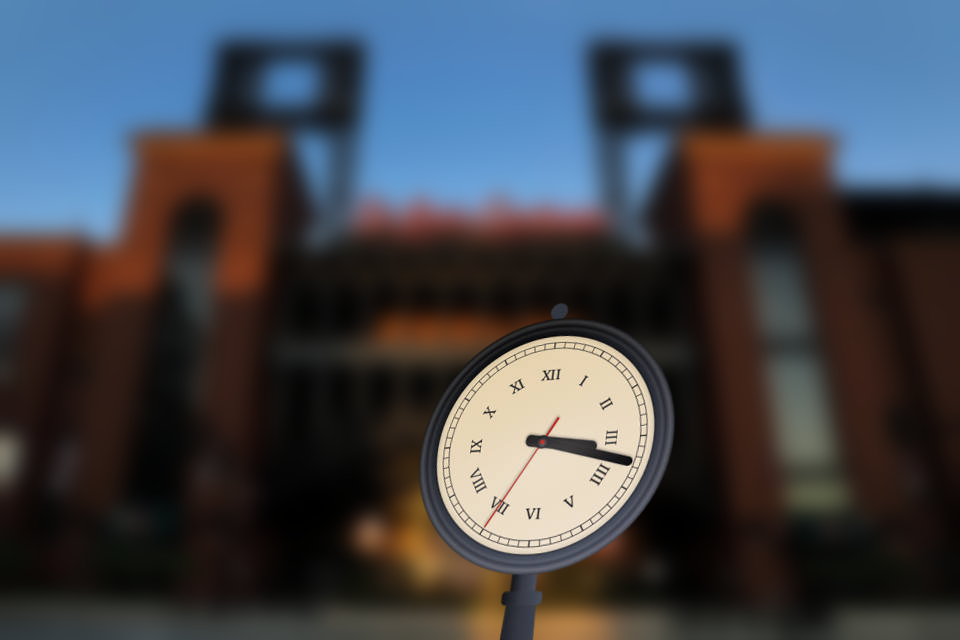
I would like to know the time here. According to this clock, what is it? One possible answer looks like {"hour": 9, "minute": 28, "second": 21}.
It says {"hour": 3, "minute": 17, "second": 35}
